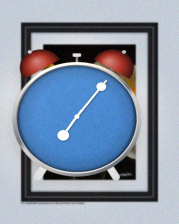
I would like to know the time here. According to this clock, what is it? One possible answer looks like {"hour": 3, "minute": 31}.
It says {"hour": 7, "minute": 6}
